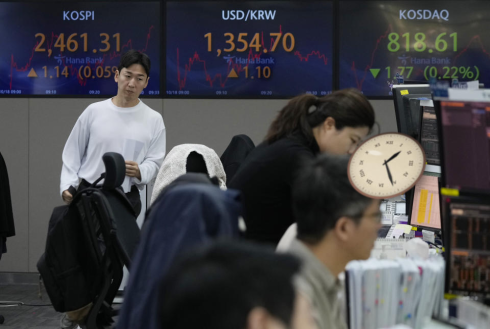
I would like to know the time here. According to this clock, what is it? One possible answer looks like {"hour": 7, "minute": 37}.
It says {"hour": 1, "minute": 26}
